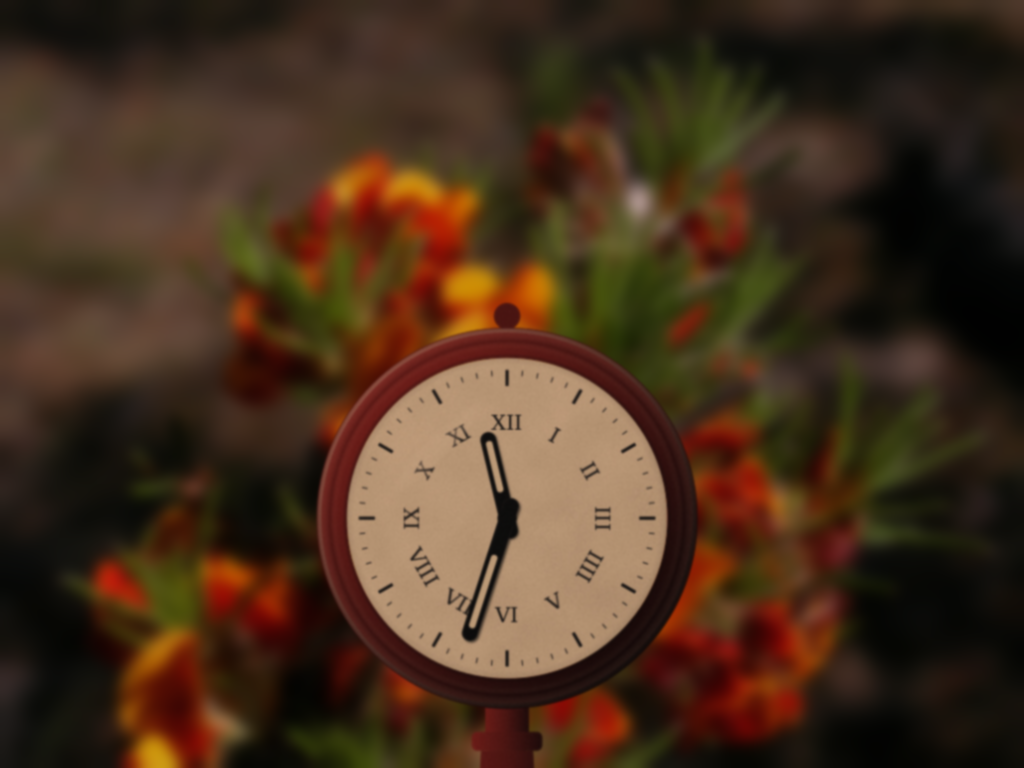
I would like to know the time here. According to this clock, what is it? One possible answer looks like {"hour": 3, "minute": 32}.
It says {"hour": 11, "minute": 33}
